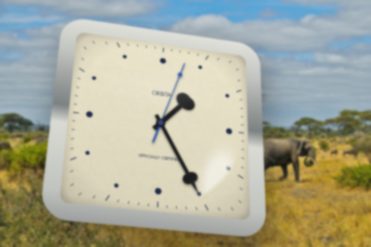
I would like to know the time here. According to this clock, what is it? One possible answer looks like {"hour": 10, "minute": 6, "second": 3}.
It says {"hour": 1, "minute": 25, "second": 3}
